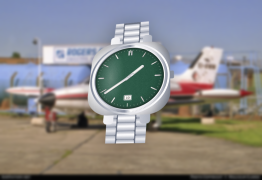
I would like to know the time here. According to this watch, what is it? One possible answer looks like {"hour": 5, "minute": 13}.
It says {"hour": 1, "minute": 39}
